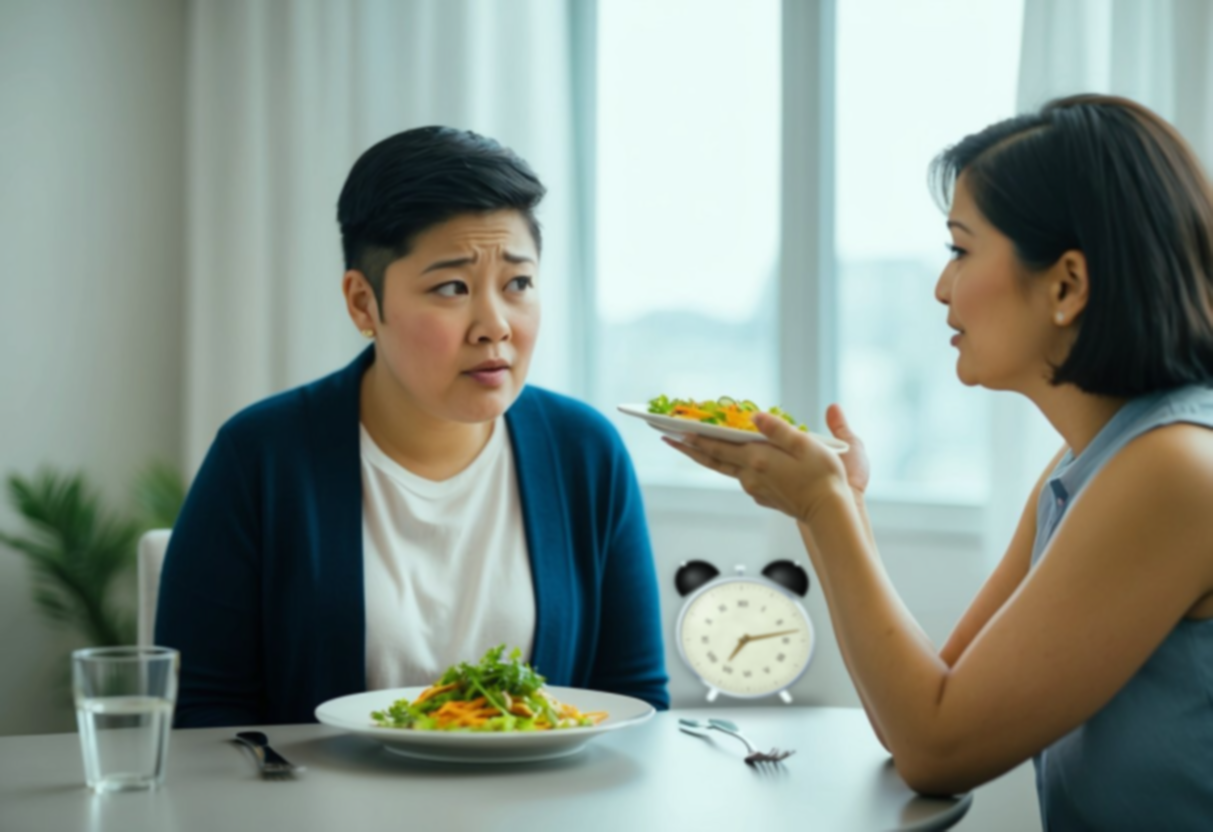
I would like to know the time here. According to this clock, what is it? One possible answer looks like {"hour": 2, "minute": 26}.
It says {"hour": 7, "minute": 13}
